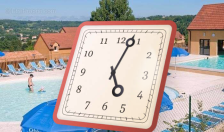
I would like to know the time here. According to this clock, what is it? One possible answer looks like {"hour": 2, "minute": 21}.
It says {"hour": 5, "minute": 3}
